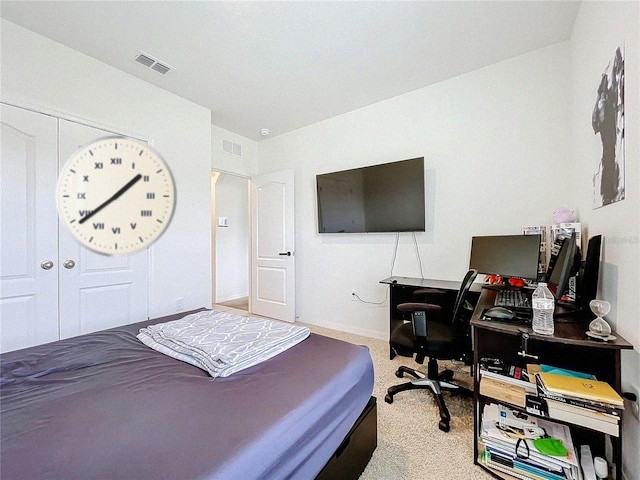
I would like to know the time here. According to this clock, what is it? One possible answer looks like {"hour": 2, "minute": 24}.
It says {"hour": 1, "minute": 39}
